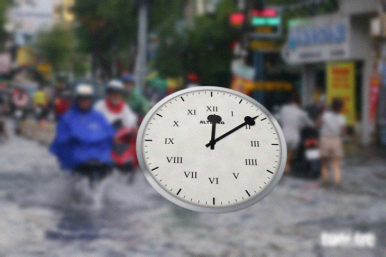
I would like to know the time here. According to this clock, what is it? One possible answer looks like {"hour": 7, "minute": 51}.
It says {"hour": 12, "minute": 9}
